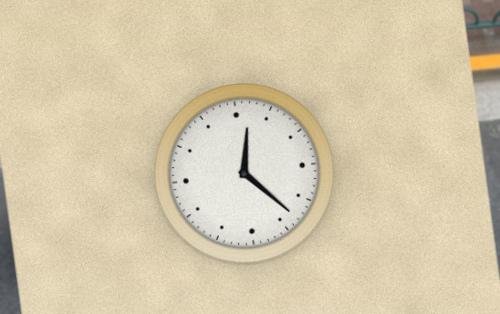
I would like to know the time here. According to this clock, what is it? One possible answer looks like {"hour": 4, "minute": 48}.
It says {"hour": 12, "minute": 23}
